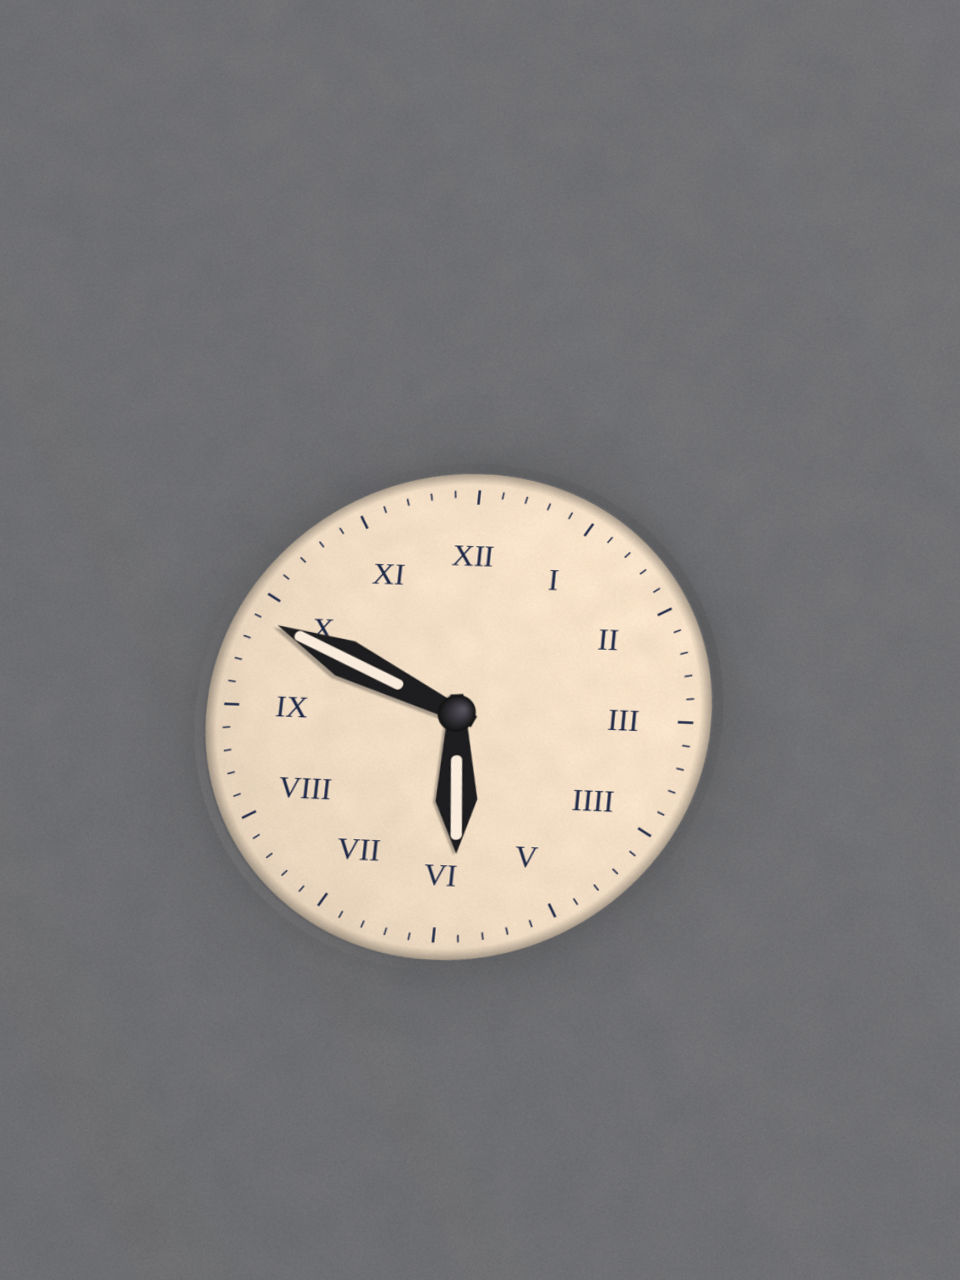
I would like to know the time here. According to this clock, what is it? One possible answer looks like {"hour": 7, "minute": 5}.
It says {"hour": 5, "minute": 49}
